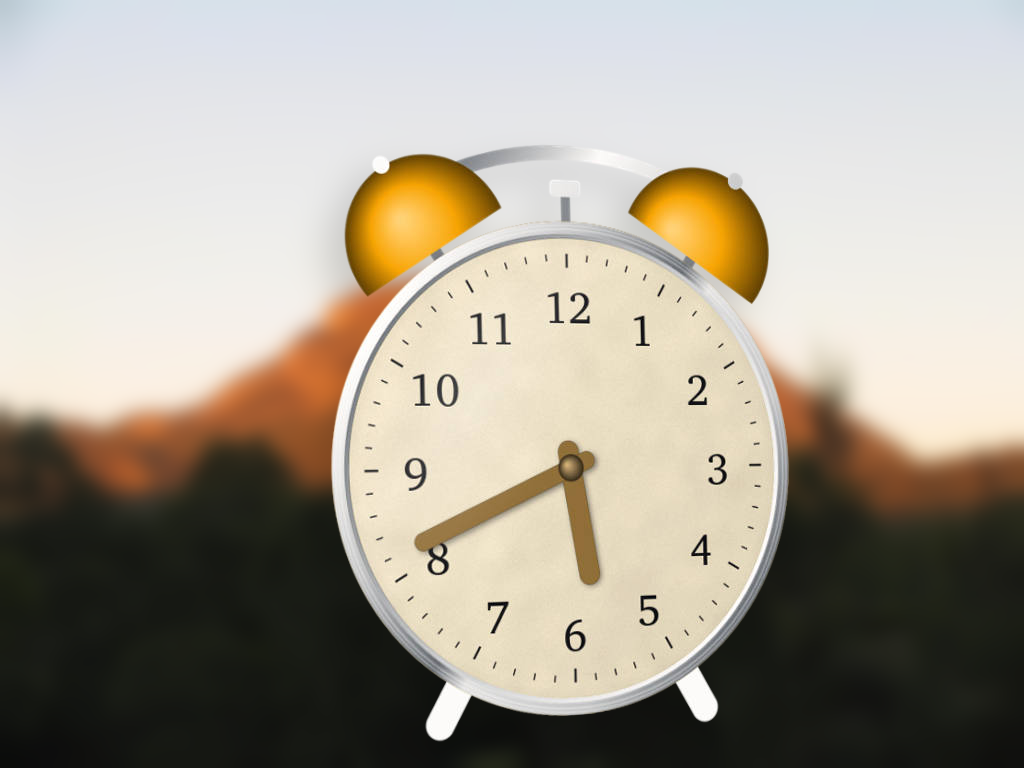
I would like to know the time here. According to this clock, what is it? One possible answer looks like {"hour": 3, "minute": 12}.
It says {"hour": 5, "minute": 41}
